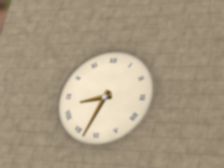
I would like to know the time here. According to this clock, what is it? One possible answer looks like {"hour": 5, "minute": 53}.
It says {"hour": 8, "minute": 33}
